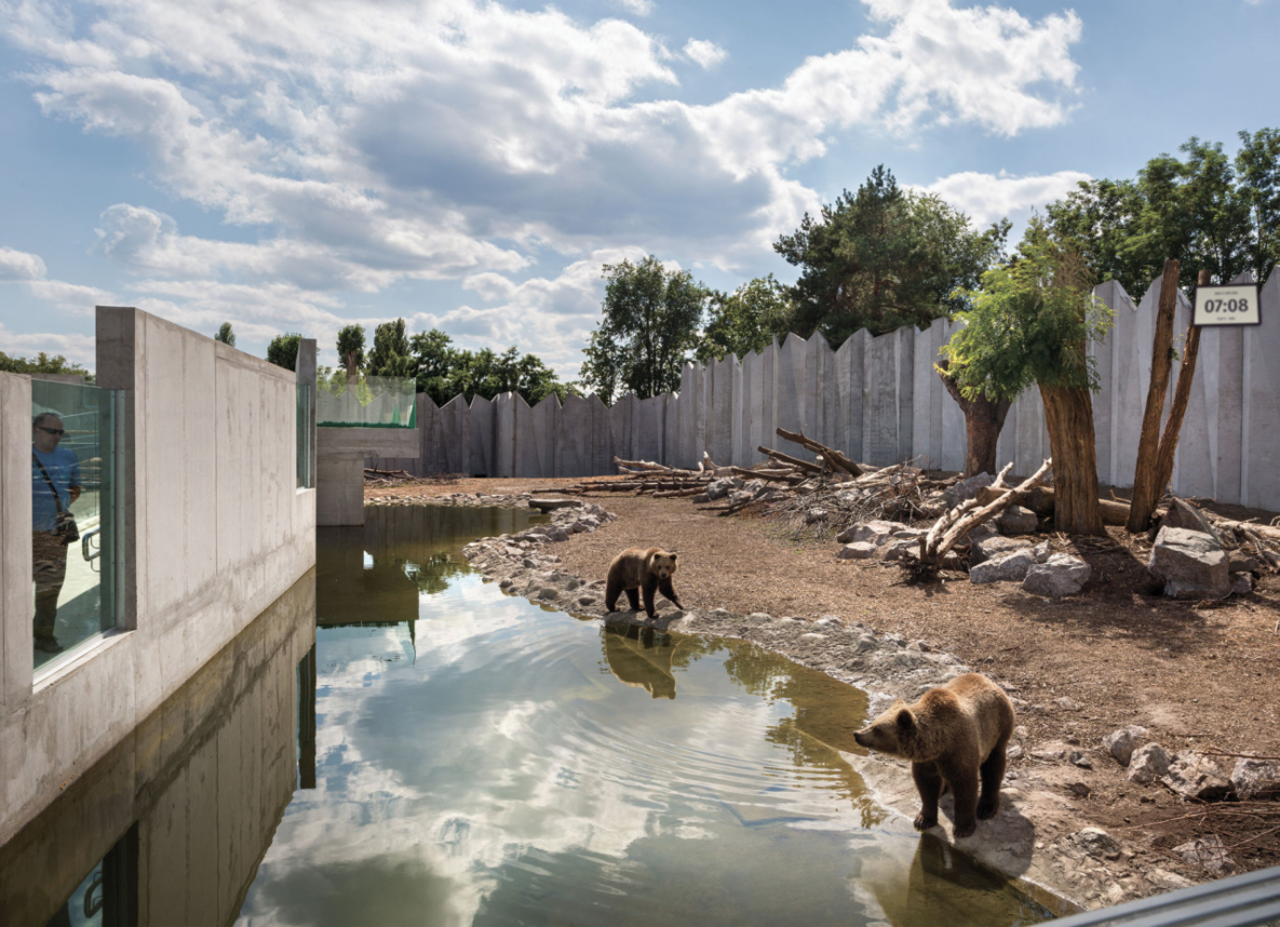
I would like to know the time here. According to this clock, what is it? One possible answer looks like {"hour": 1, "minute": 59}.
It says {"hour": 7, "minute": 8}
